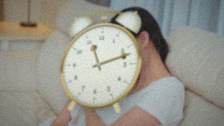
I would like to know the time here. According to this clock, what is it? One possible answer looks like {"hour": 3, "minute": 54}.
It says {"hour": 11, "minute": 12}
